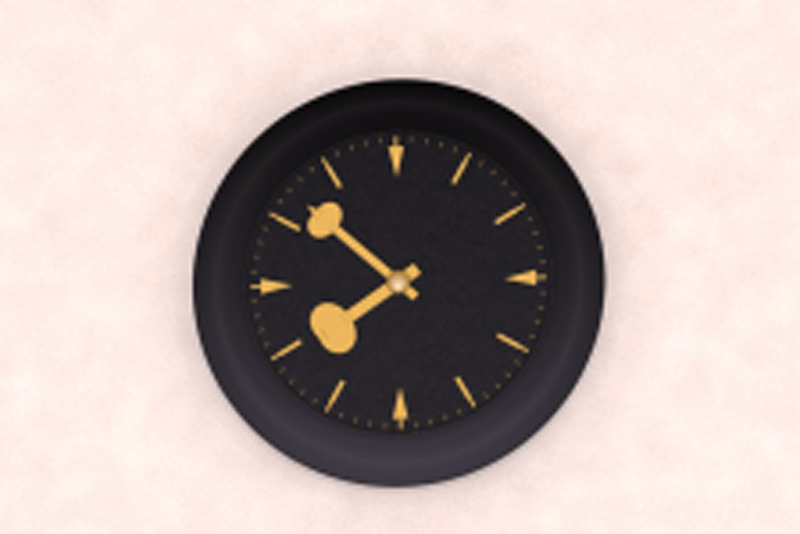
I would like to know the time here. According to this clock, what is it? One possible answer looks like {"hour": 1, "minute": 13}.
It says {"hour": 7, "minute": 52}
